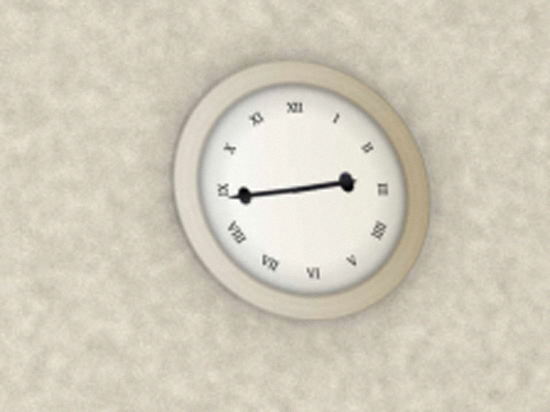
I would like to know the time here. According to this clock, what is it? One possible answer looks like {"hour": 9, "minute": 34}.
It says {"hour": 2, "minute": 44}
